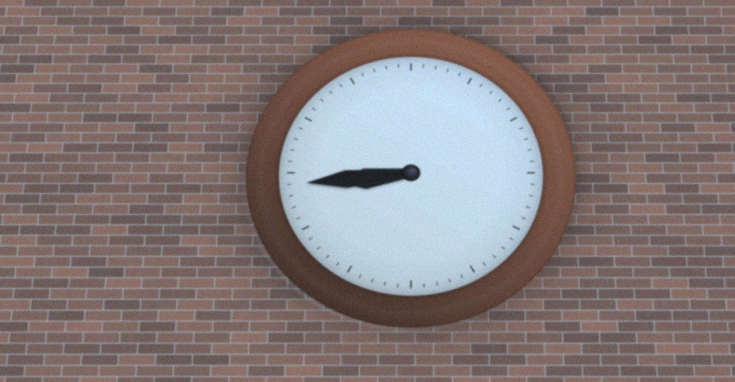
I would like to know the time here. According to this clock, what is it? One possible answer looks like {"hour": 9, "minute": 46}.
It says {"hour": 8, "minute": 44}
